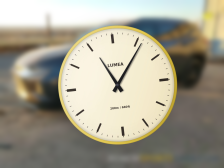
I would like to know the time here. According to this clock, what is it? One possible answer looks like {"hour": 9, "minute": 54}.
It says {"hour": 11, "minute": 6}
